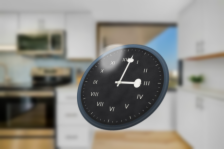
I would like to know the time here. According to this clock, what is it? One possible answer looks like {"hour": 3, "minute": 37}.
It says {"hour": 3, "minute": 2}
